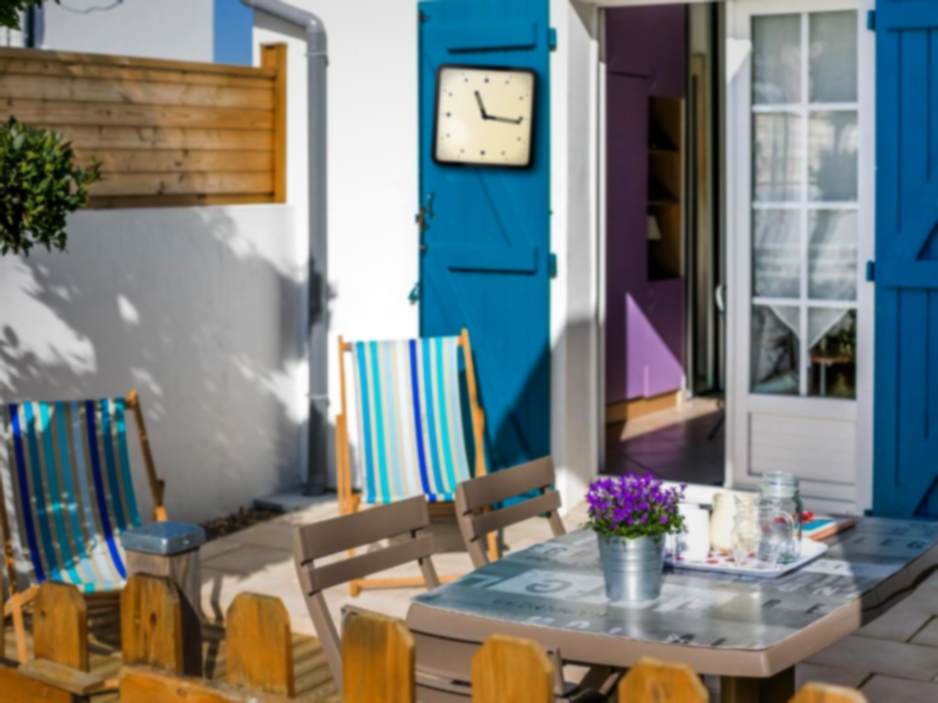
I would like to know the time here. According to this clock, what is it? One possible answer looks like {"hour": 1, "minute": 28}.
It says {"hour": 11, "minute": 16}
